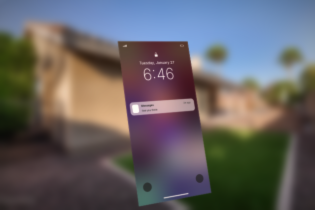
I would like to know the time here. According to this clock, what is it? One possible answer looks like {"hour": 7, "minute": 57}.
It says {"hour": 6, "minute": 46}
